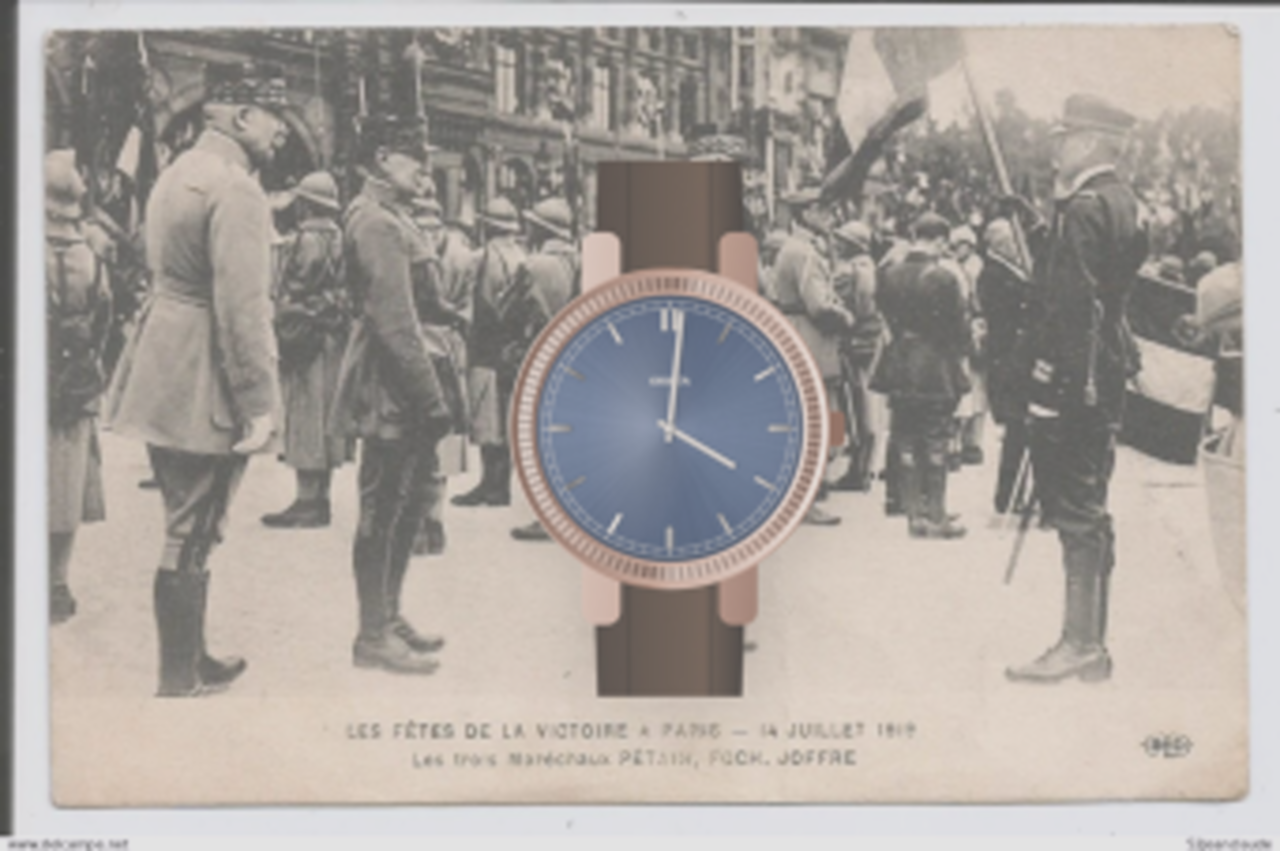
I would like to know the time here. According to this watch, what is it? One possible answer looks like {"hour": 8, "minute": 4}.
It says {"hour": 4, "minute": 1}
